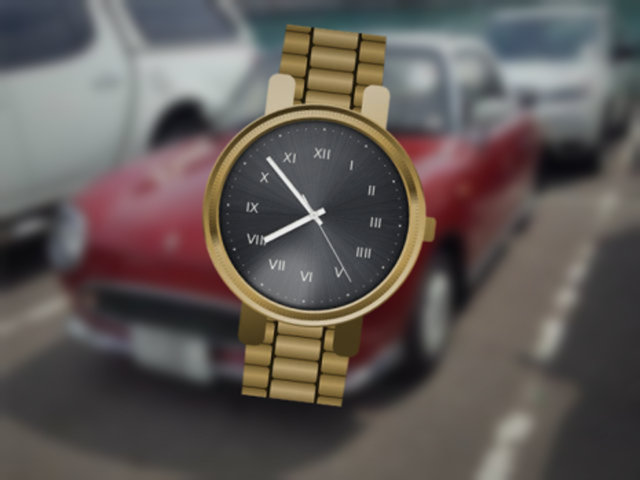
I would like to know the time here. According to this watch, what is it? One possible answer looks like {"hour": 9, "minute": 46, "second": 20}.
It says {"hour": 7, "minute": 52, "second": 24}
